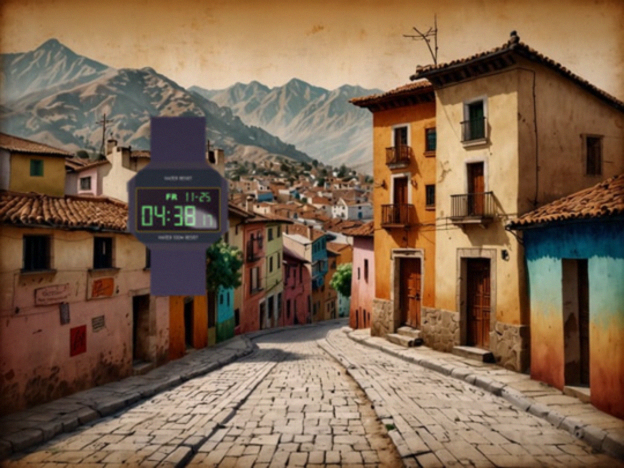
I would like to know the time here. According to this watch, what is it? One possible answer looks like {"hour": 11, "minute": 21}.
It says {"hour": 4, "minute": 38}
